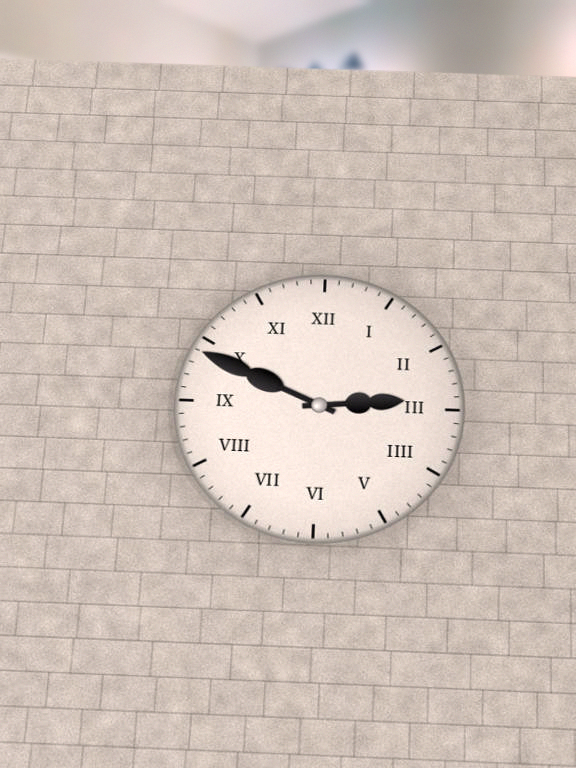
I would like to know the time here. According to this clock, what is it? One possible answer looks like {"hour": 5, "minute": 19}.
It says {"hour": 2, "minute": 49}
